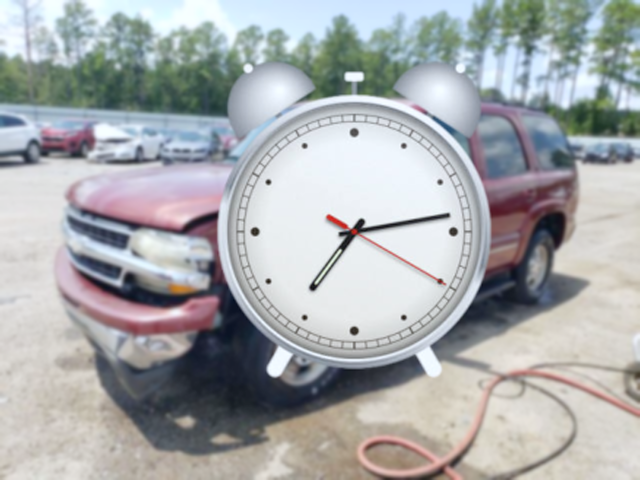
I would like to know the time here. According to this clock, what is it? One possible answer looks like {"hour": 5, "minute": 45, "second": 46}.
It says {"hour": 7, "minute": 13, "second": 20}
